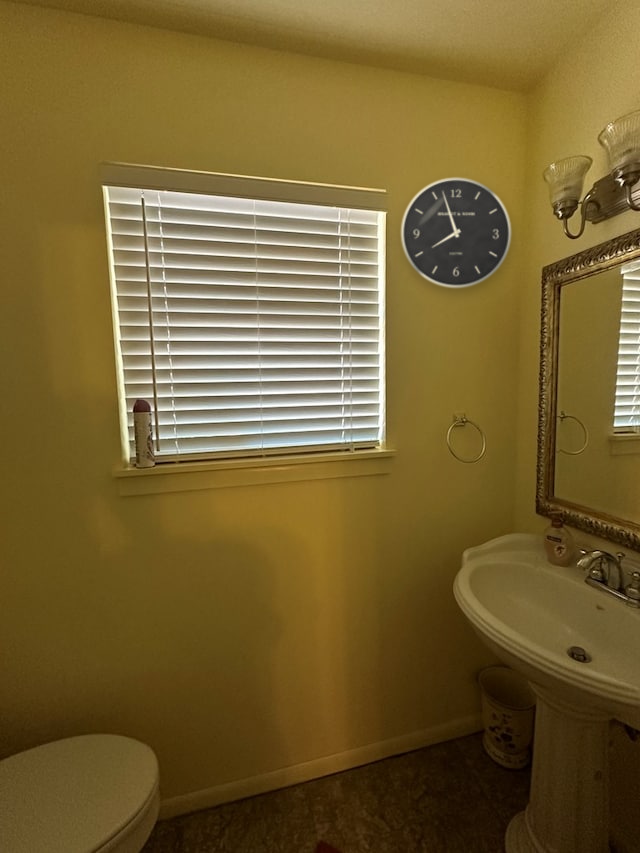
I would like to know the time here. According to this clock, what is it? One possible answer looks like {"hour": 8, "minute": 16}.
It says {"hour": 7, "minute": 57}
